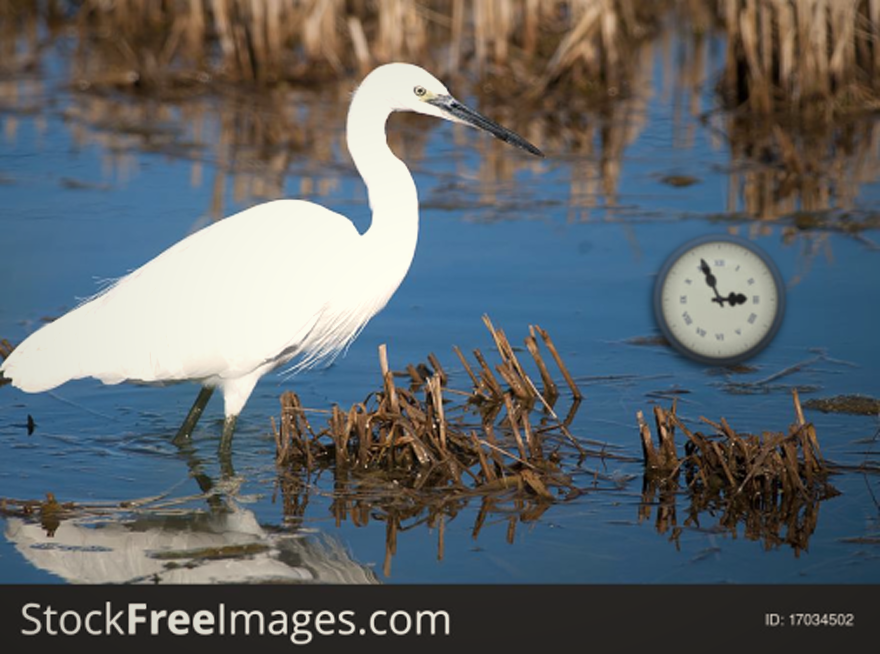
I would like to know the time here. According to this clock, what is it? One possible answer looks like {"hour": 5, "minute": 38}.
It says {"hour": 2, "minute": 56}
